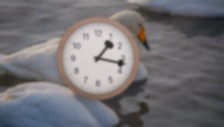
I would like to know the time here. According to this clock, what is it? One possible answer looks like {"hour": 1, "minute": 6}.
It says {"hour": 1, "minute": 17}
